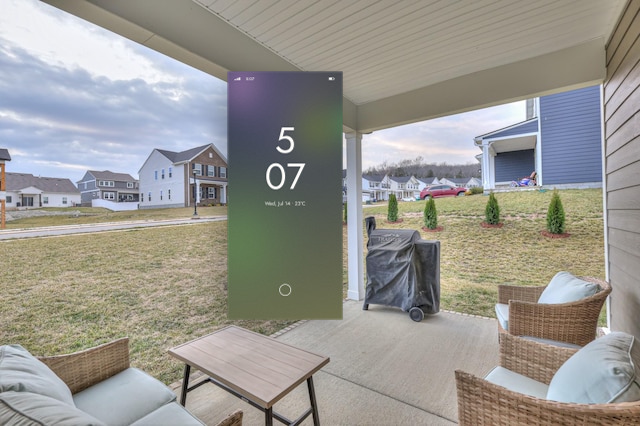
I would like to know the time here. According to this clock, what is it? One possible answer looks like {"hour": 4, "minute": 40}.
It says {"hour": 5, "minute": 7}
